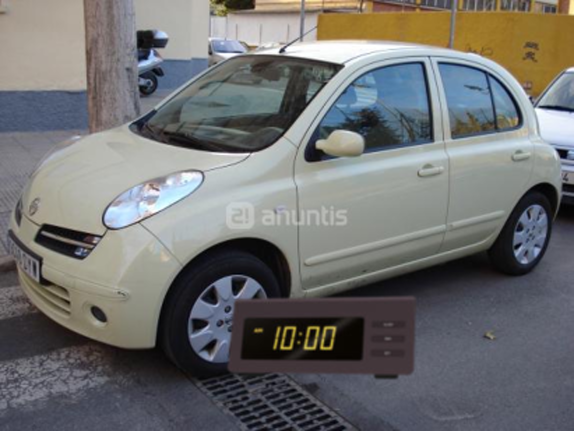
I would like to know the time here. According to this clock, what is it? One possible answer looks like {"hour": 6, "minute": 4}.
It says {"hour": 10, "minute": 0}
